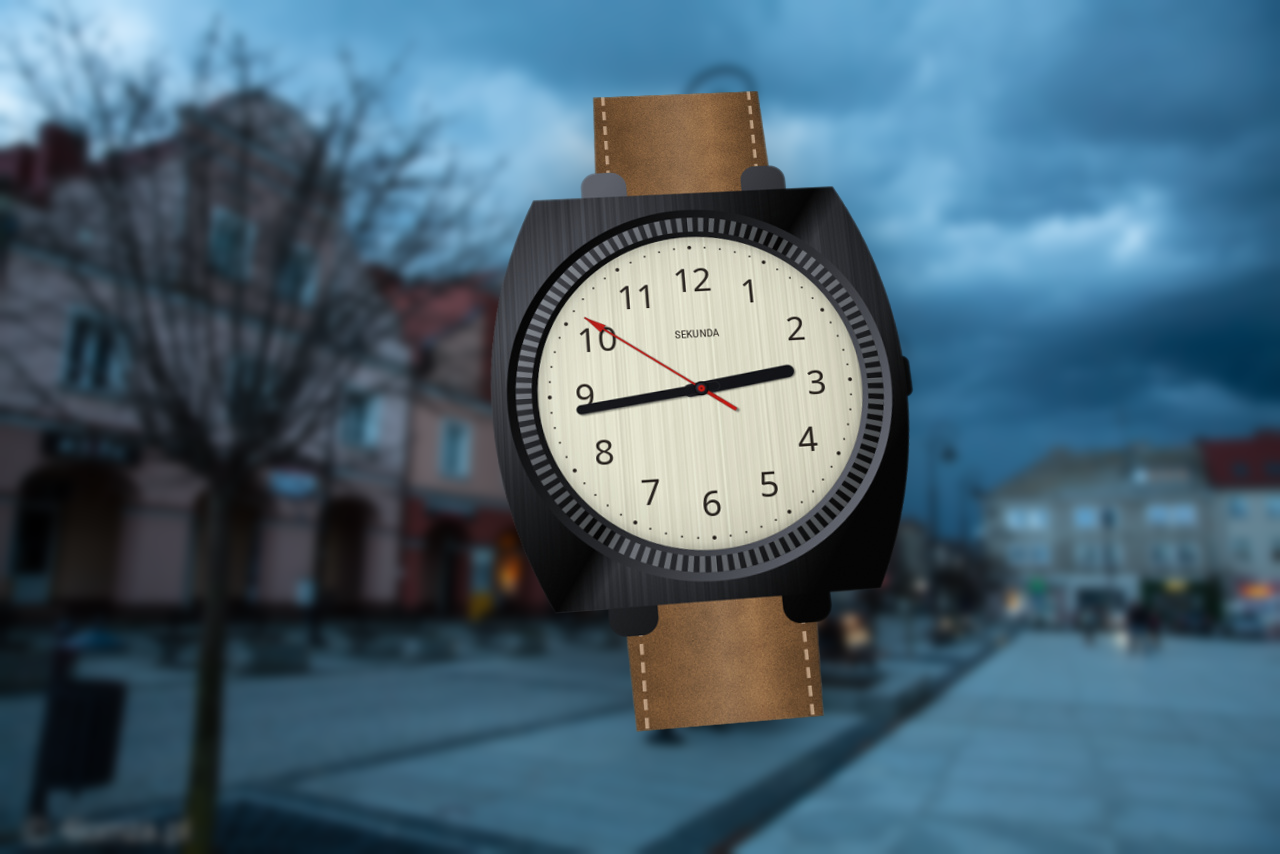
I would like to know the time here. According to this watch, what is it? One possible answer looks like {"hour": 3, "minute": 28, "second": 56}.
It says {"hour": 2, "minute": 43, "second": 51}
